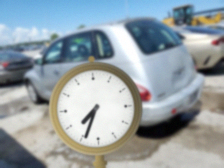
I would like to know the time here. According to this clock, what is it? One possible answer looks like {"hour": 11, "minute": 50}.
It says {"hour": 7, "minute": 34}
